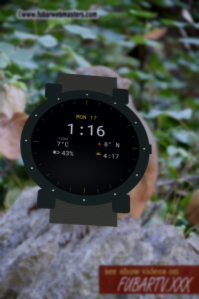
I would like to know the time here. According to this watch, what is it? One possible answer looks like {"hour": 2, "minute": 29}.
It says {"hour": 1, "minute": 16}
